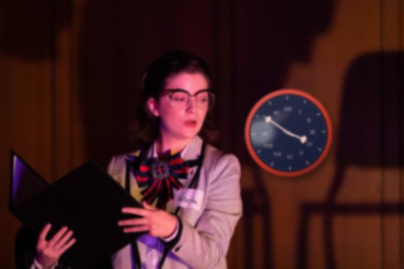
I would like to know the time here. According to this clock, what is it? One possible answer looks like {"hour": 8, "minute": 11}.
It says {"hour": 3, "minute": 51}
